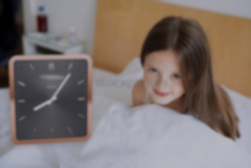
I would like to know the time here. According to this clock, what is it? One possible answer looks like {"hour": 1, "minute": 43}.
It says {"hour": 8, "minute": 6}
